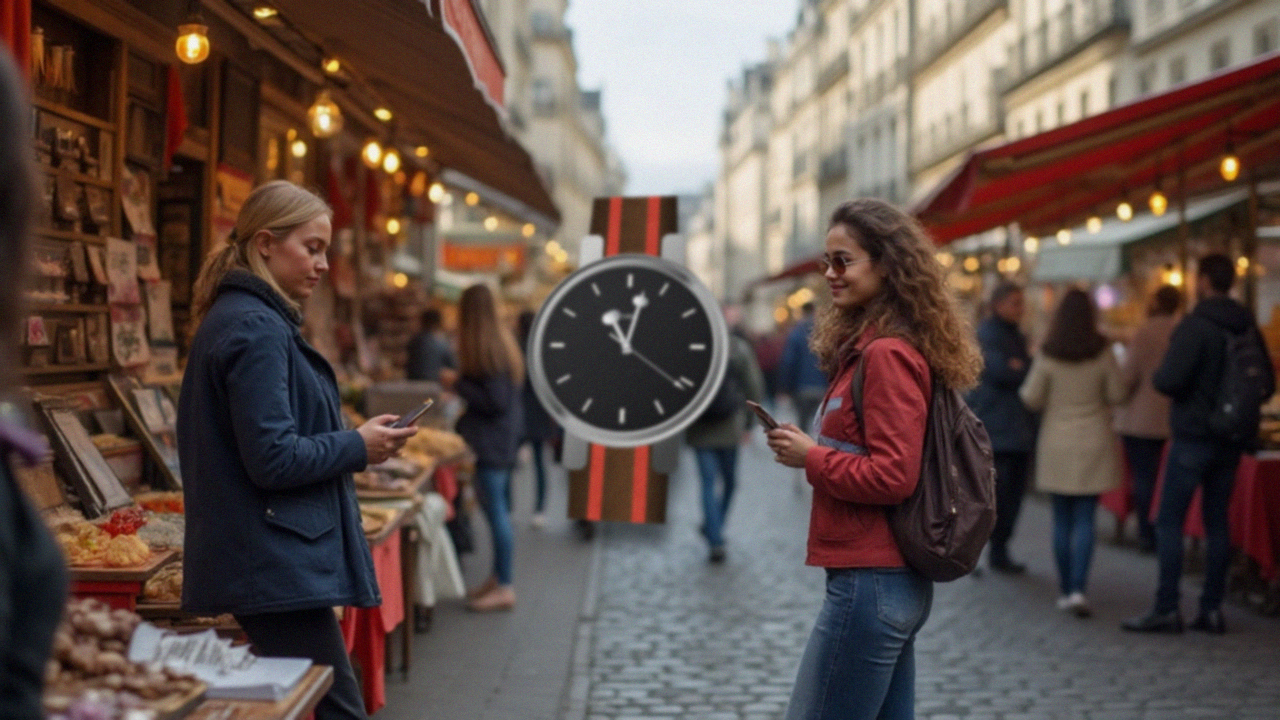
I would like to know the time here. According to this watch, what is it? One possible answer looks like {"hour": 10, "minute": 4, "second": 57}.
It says {"hour": 11, "minute": 2, "second": 21}
